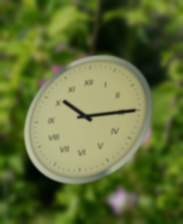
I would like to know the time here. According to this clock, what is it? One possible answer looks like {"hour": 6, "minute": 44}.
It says {"hour": 10, "minute": 15}
